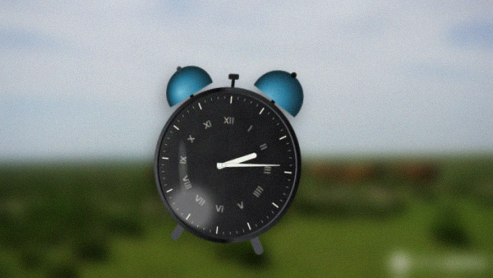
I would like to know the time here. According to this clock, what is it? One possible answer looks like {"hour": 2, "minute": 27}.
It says {"hour": 2, "minute": 14}
